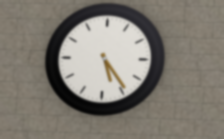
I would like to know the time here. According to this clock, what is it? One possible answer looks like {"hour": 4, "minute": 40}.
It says {"hour": 5, "minute": 24}
